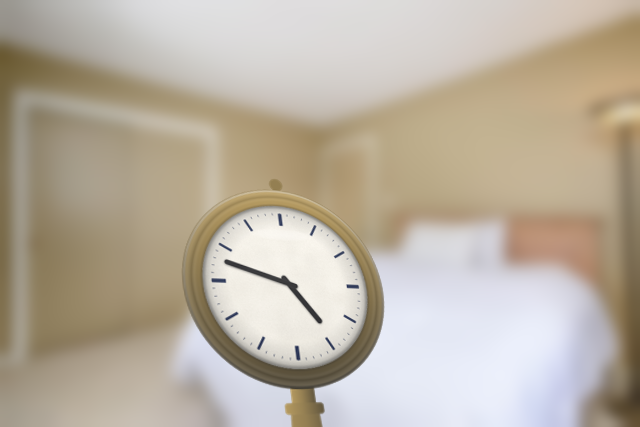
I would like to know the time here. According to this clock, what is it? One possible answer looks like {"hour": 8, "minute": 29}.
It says {"hour": 4, "minute": 48}
